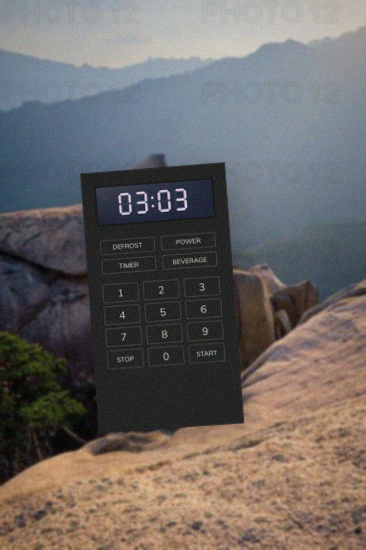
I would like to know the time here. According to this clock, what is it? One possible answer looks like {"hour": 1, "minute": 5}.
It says {"hour": 3, "minute": 3}
